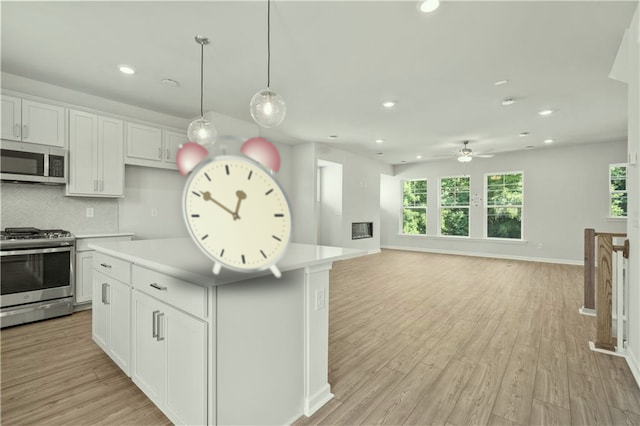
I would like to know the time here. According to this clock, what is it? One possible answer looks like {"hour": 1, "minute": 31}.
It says {"hour": 12, "minute": 51}
